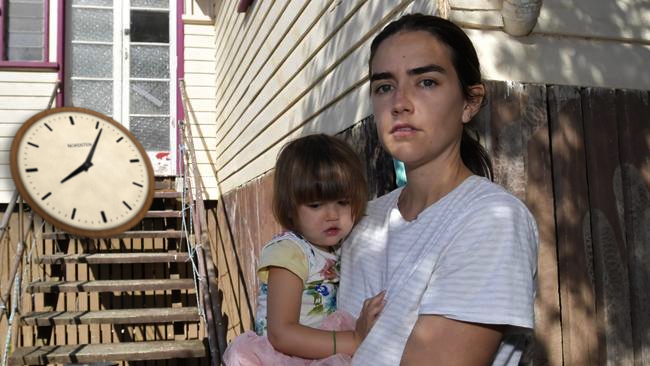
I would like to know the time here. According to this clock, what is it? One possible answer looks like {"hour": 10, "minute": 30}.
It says {"hour": 8, "minute": 6}
